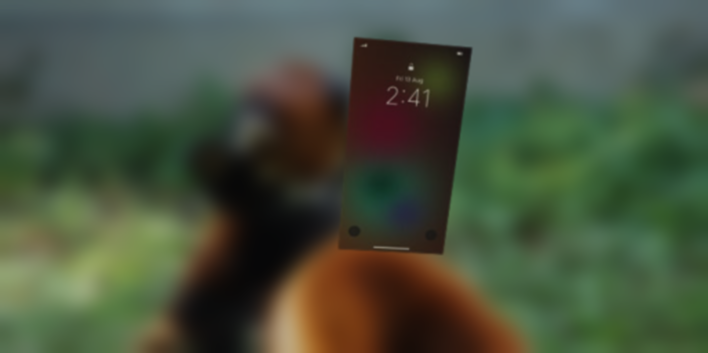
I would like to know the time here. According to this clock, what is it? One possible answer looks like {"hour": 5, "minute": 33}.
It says {"hour": 2, "minute": 41}
